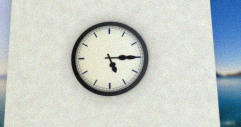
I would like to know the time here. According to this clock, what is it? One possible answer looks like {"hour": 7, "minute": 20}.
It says {"hour": 5, "minute": 15}
